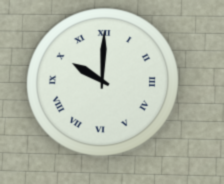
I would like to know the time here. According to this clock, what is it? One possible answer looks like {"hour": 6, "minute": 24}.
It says {"hour": 10, "minute": 0}
